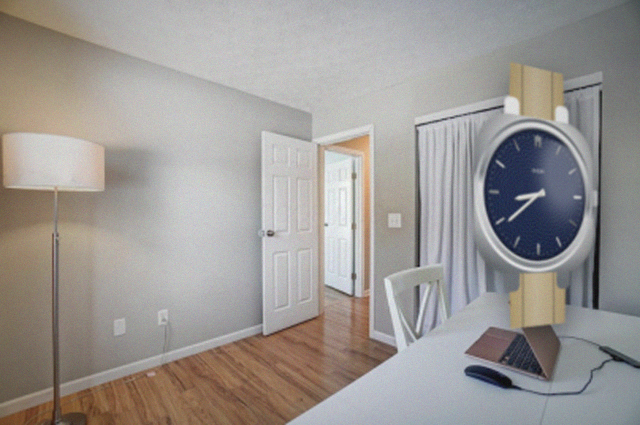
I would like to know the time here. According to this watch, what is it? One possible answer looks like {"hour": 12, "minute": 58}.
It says {"hour": 8, "minute": 39}
